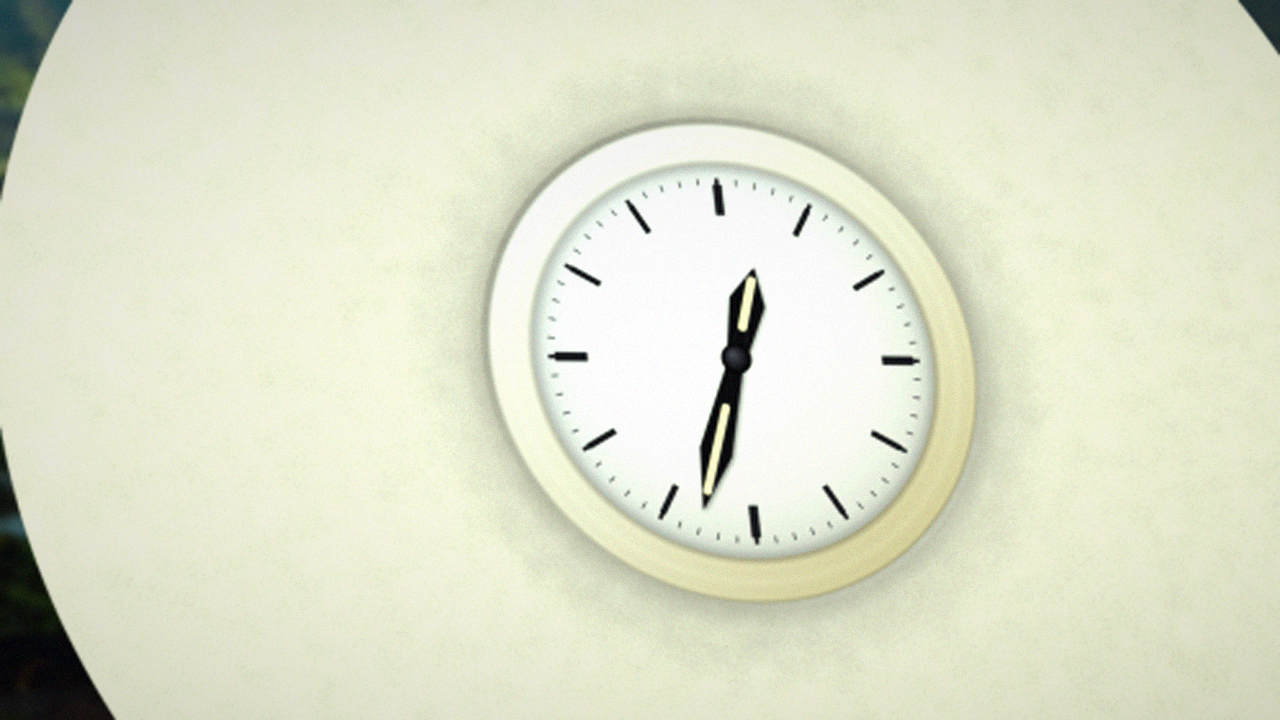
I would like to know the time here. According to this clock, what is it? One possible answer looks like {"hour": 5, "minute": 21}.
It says {"hour": 12, "minute": 33}
